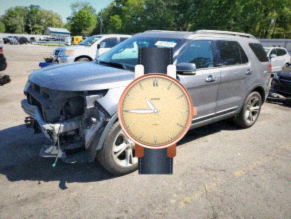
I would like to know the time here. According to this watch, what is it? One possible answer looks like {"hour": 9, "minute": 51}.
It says {"hour": 10, "minute": 45}
